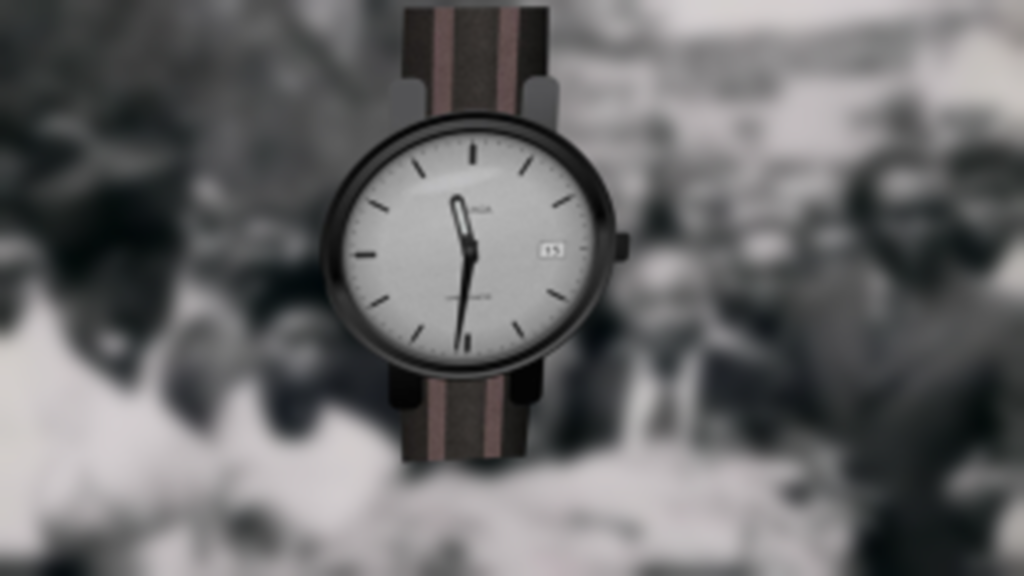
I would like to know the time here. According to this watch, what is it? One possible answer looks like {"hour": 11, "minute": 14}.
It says {"hour": 11, "minute": 31}
